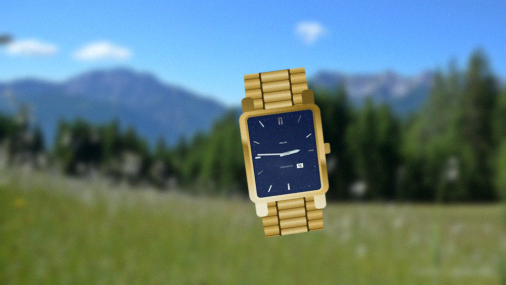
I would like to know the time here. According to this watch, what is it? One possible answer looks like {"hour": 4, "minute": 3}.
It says {"hour": 2, "minute": 46}
